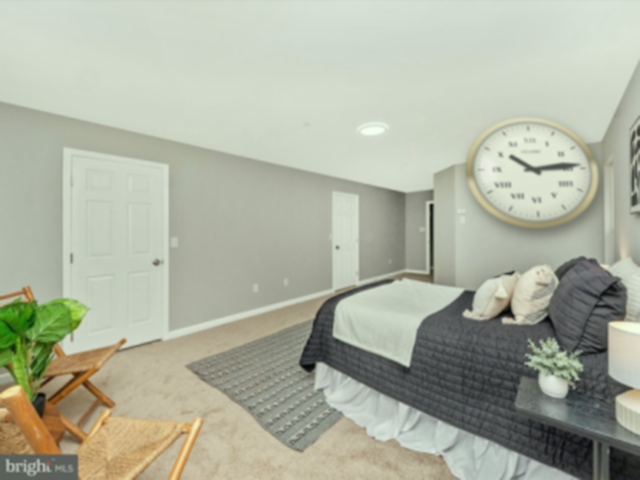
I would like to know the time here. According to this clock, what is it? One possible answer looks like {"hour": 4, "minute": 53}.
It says {"hour": 10, "minute": 14}
